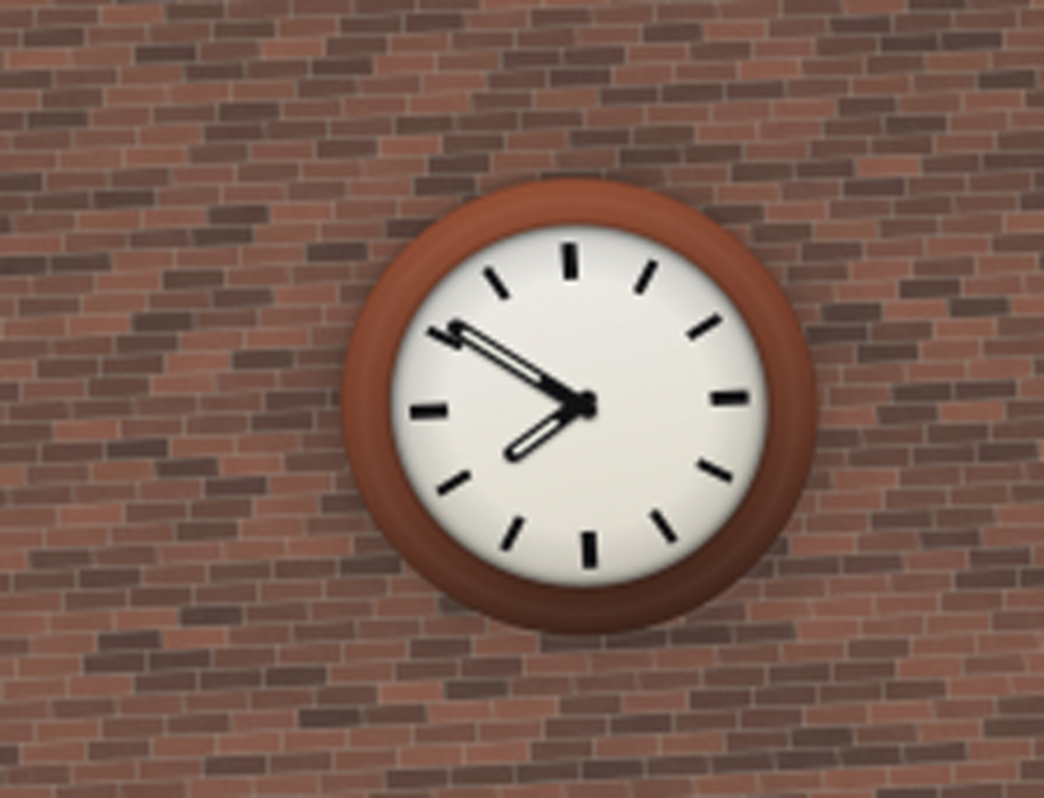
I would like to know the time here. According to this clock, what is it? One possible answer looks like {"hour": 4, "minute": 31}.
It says {"hour": 7, "minute": 51}
